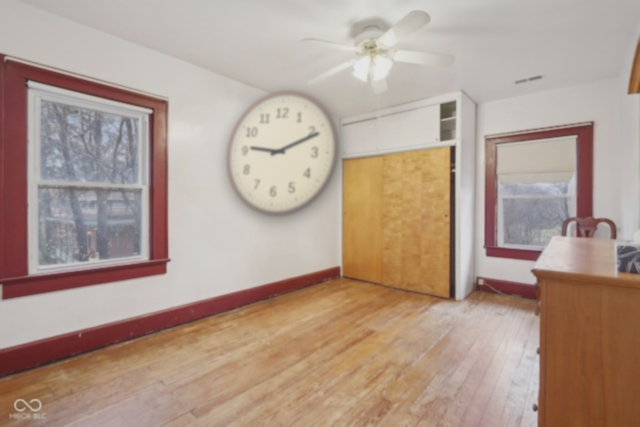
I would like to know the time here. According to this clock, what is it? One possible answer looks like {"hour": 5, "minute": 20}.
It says {"hour": 9, "minute": 11}
